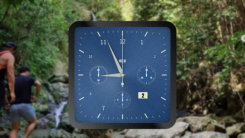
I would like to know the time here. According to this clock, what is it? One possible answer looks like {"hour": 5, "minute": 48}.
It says {"hour": 8, "minute": 56}
